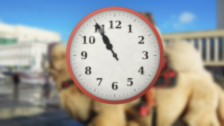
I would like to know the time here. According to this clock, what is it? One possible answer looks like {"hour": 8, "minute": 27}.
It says {"hour": 10, "minute": 55}
